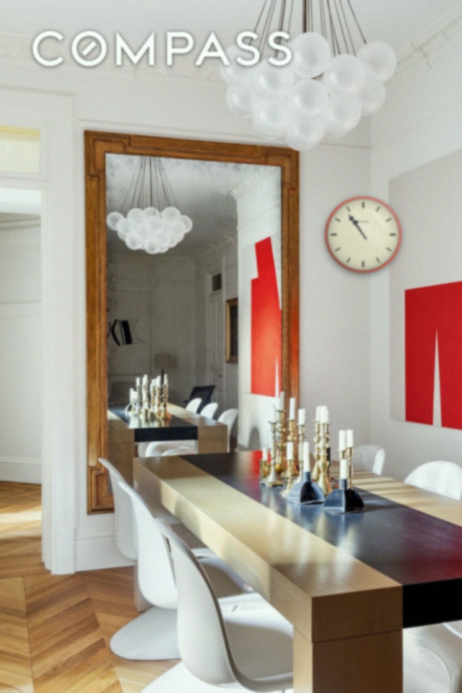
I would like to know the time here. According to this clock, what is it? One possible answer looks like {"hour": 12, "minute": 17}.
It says {"hour": 10, "minute": 54}
